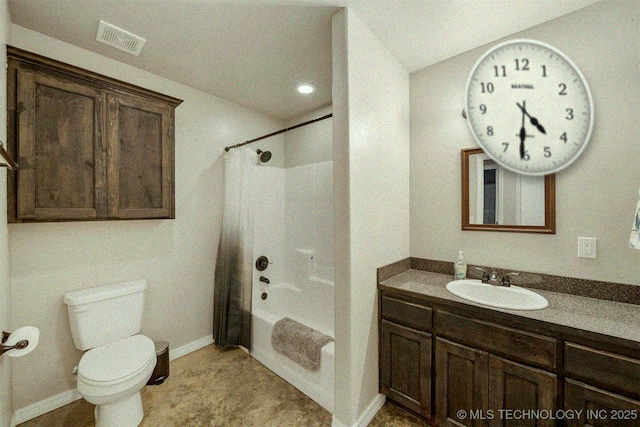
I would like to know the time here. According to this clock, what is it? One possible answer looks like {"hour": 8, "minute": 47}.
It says {"hour": 4, "minute": 31}
